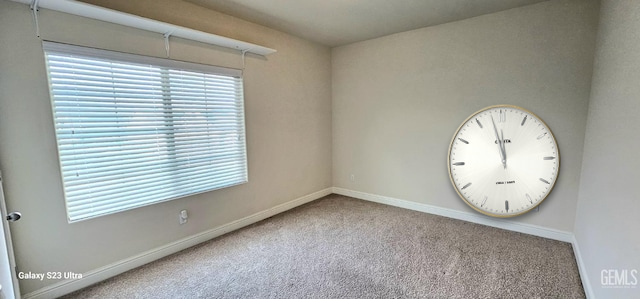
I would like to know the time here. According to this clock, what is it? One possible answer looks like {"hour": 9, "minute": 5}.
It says {"hour": 11, "minute": 58}
